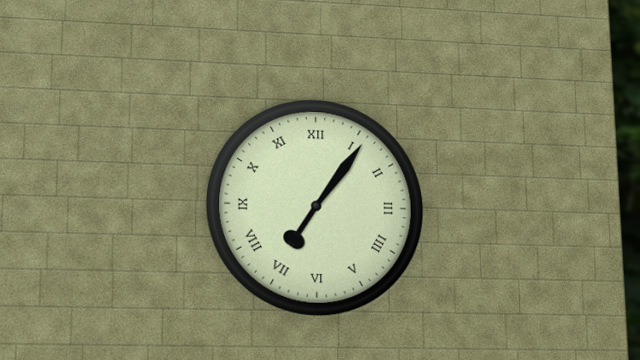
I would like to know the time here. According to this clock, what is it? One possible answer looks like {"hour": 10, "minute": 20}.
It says {"hour": 7, "minute": 6}
